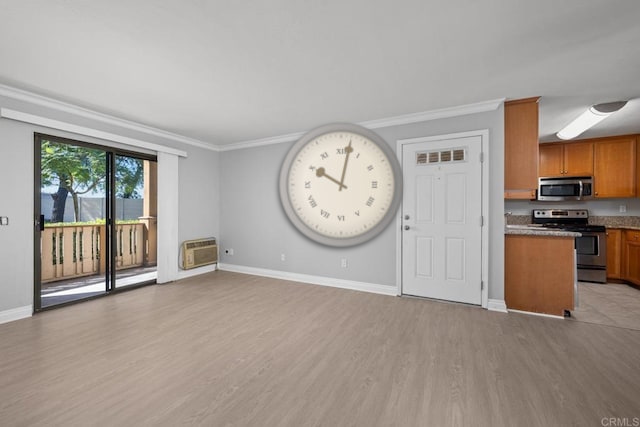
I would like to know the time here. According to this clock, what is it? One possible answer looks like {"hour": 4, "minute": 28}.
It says {"hour": 10, "minute": 2}
